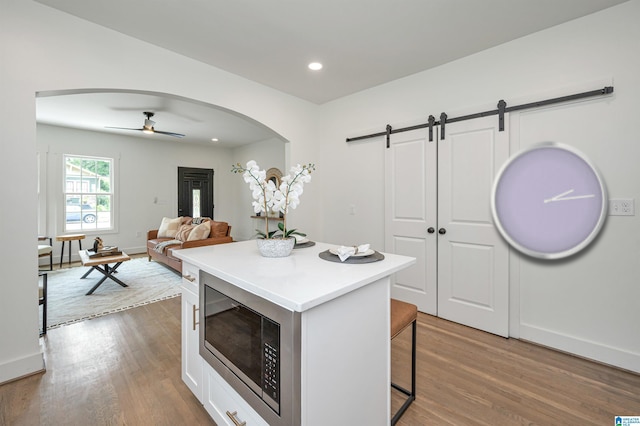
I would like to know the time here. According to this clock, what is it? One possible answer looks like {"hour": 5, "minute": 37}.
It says {"hour": 2, "minute": 14}
